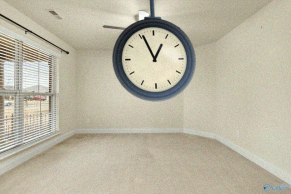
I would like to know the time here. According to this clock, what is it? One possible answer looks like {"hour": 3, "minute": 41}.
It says {"hour": 12, "minute": 56}
